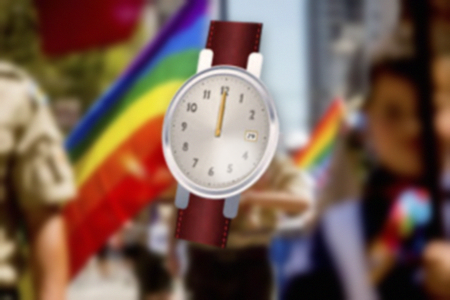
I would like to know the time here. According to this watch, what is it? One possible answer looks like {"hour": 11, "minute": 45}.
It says {"hour": 12, "minute": 0}
